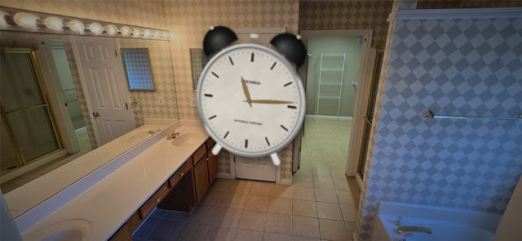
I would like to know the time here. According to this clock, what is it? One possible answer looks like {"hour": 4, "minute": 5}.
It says {"hour": 11, "minute": 14}
